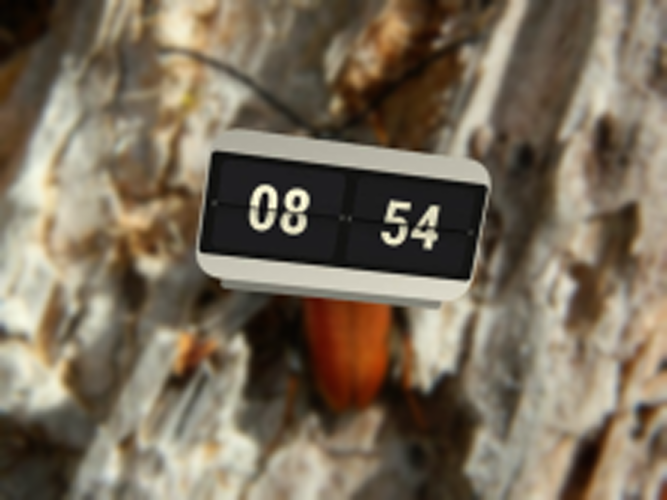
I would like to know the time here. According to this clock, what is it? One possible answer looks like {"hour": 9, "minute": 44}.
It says {"hour": 8, "minute": 54}
